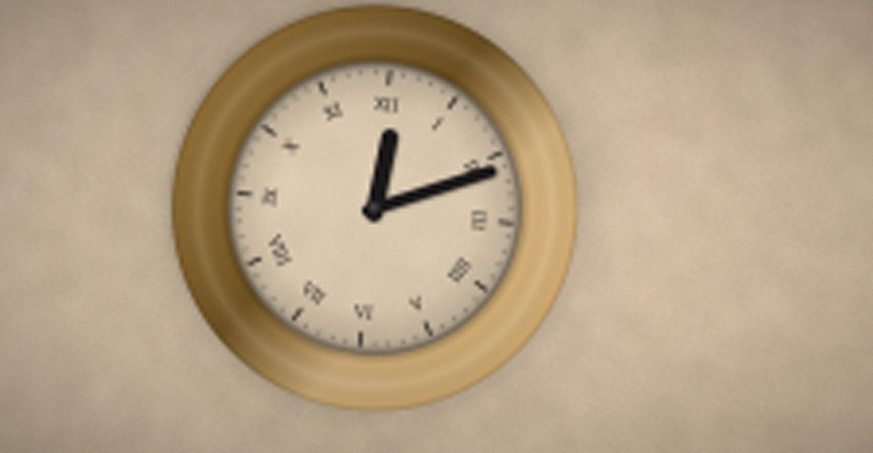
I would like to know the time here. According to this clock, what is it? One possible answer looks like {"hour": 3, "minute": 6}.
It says {"hour": 12, "minute": 11}
